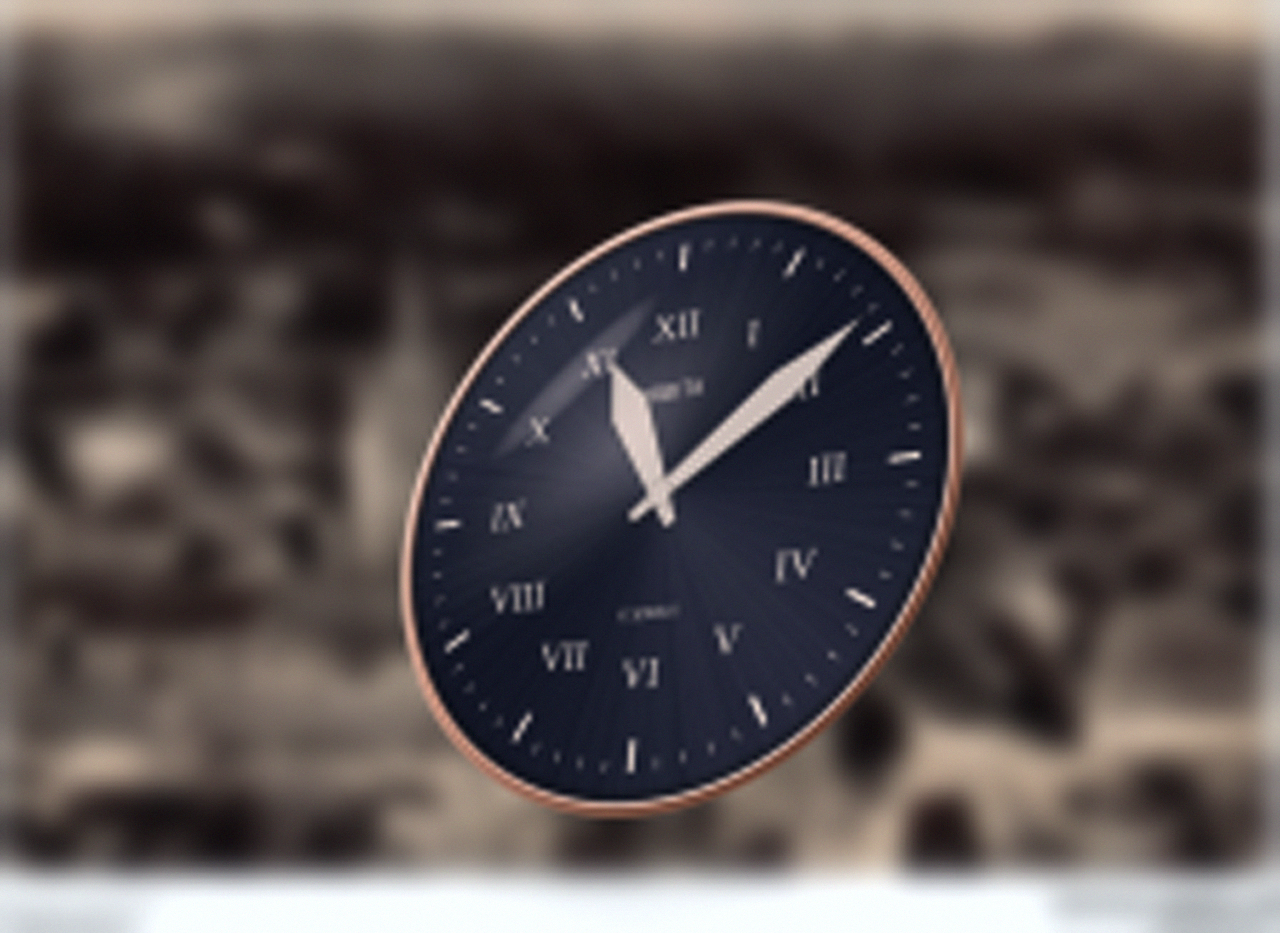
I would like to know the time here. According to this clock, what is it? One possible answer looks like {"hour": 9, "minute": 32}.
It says {"hour": 11, "minute": 9}
